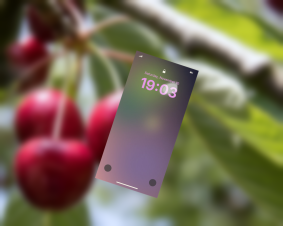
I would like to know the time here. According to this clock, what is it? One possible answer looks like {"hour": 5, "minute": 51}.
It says {"hour": 19, "minute": 3}
